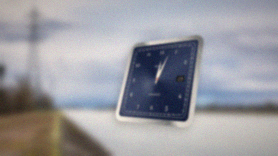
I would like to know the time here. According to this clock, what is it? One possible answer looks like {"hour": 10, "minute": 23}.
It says {"hour": 12, "minute": 3}
